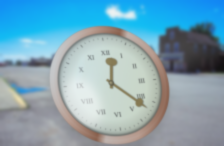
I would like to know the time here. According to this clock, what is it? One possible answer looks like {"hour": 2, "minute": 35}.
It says {"hour": 12, "minute": 22}
